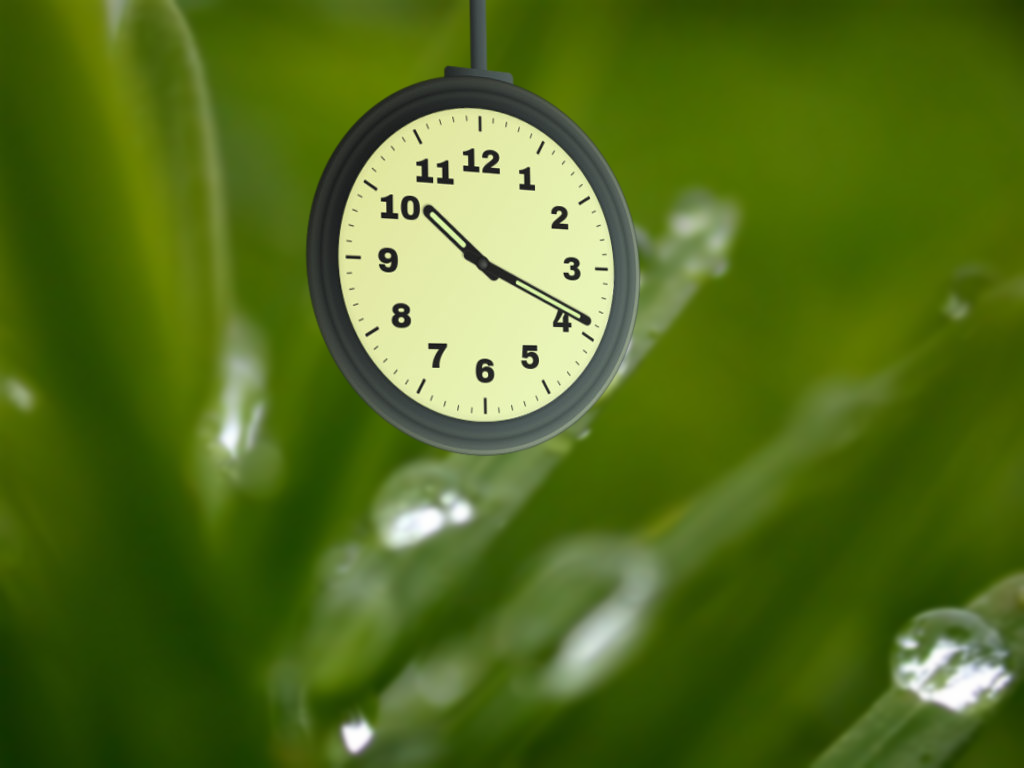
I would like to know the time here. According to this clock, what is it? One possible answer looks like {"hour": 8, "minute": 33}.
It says {"hour": 10, "minute": 19}
